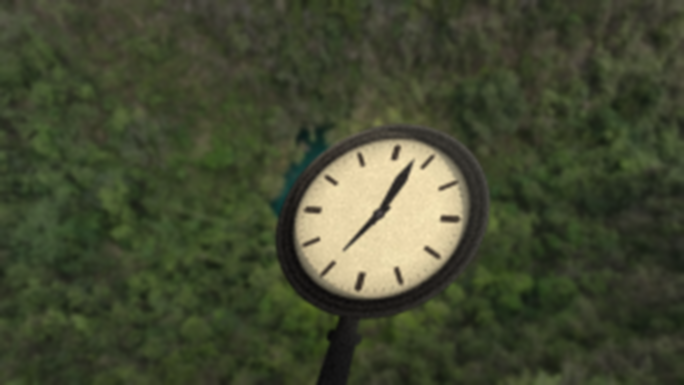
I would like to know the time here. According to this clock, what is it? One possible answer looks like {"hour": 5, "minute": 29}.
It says {"hour": 7, "minute": 3}
